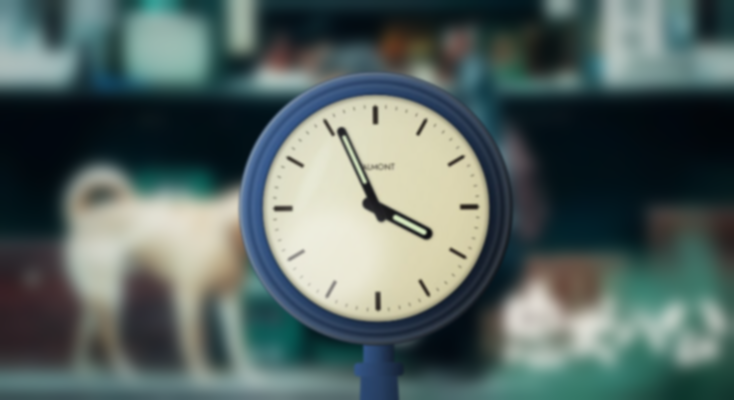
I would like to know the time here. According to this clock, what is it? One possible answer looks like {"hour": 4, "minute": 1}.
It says {"hour": 3, "minute": 56}
